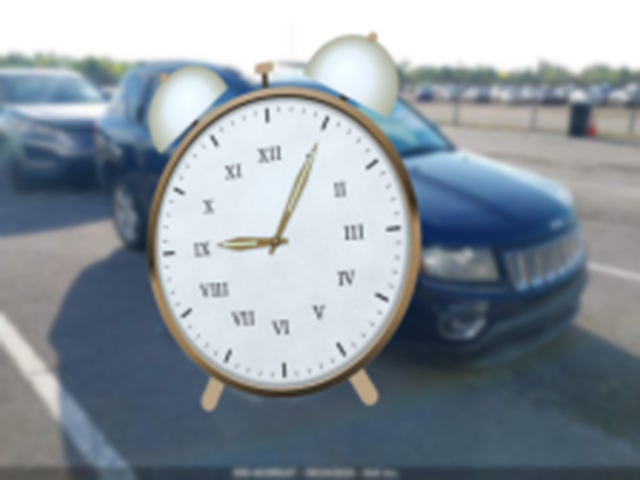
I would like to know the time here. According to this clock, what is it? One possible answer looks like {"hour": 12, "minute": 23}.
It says {"hour": 9, "minute": 5}
